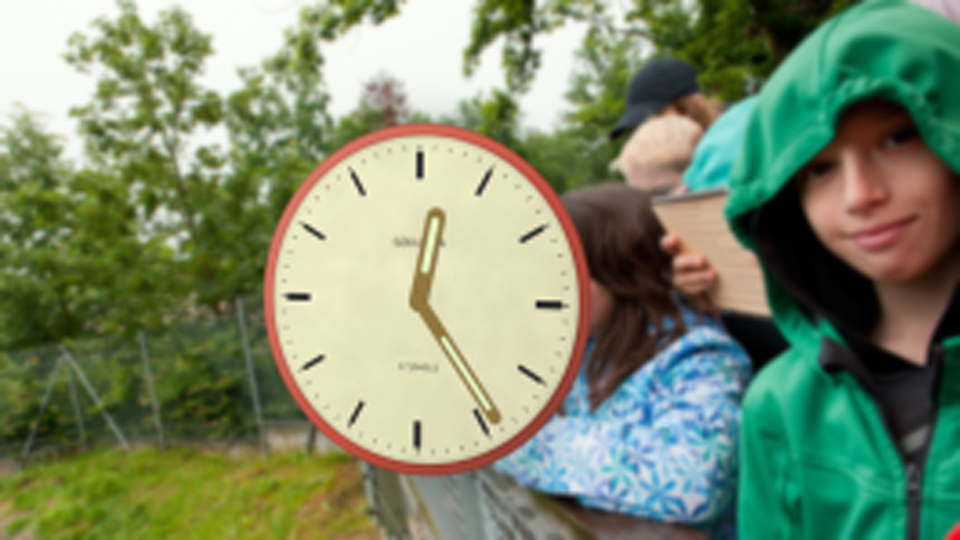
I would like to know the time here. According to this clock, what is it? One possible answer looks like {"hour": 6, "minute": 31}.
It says {"hour": 12, "minute": 24}
